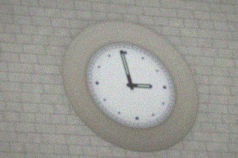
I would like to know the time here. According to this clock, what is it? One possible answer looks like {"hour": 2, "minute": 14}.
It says {"hour": 2, "minute": 59}
